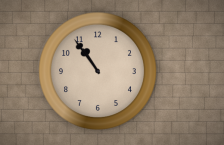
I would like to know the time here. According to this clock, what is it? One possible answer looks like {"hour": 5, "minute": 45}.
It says {"hour": 10, "minute": 54}
